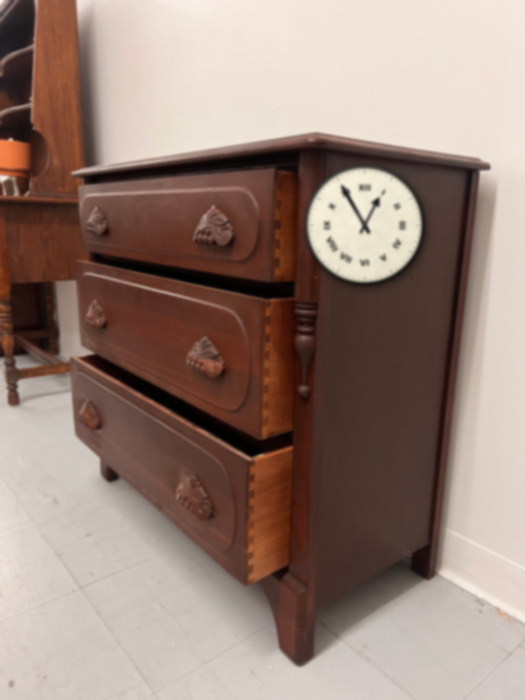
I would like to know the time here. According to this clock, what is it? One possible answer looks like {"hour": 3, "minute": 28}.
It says {"hour": 12, "minute": 55}
